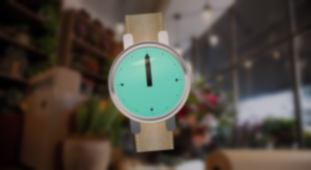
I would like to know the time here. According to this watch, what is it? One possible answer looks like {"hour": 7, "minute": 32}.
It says {"hour": 12, "minute": 0}
